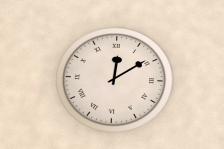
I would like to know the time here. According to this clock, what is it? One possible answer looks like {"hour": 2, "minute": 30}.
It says {"hour": 12, "minute": 9}
